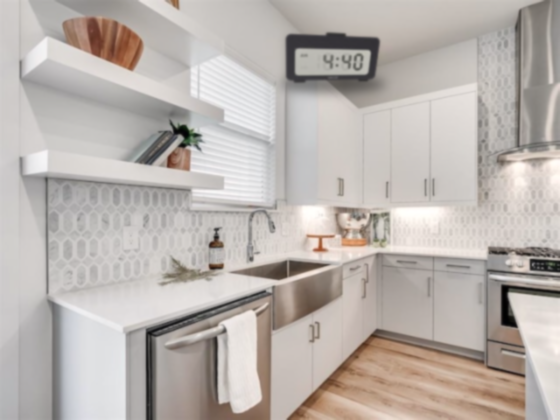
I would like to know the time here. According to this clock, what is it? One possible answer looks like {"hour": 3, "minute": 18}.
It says {"hour": 4, "minute": 40}
